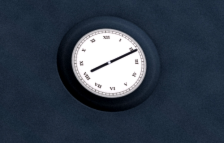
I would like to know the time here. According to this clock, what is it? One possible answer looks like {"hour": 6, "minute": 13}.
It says {"hour": 8, "minute": 11}
